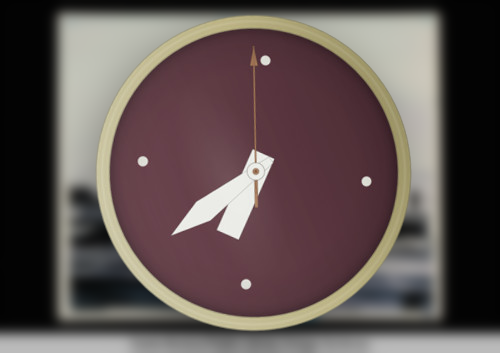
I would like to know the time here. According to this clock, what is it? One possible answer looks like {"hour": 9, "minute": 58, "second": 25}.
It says {"hour": 6, "minute": 37, "second": 59}
